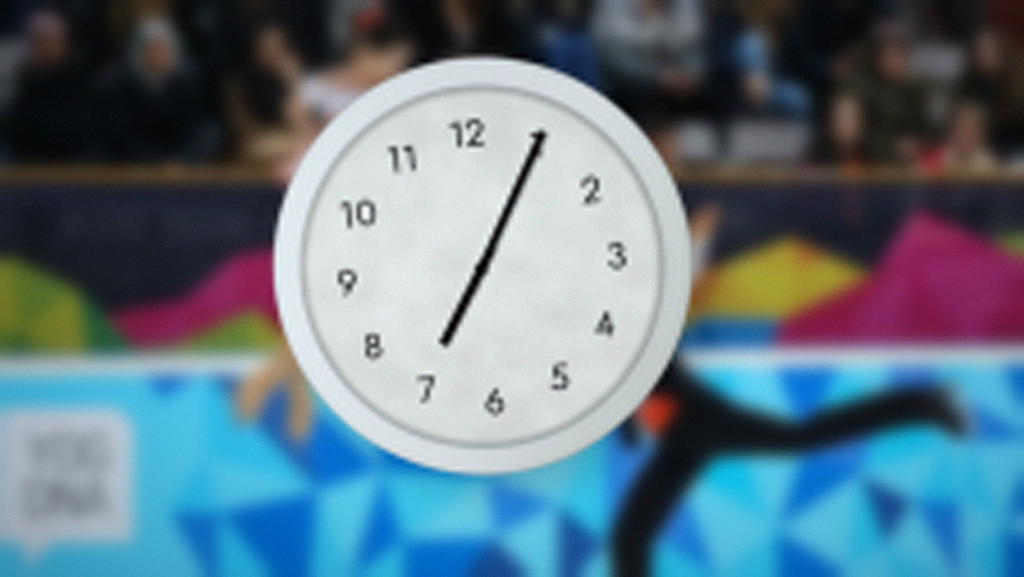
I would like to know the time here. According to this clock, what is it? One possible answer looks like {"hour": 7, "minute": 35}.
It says {"hour": 7, "minute": 5}
